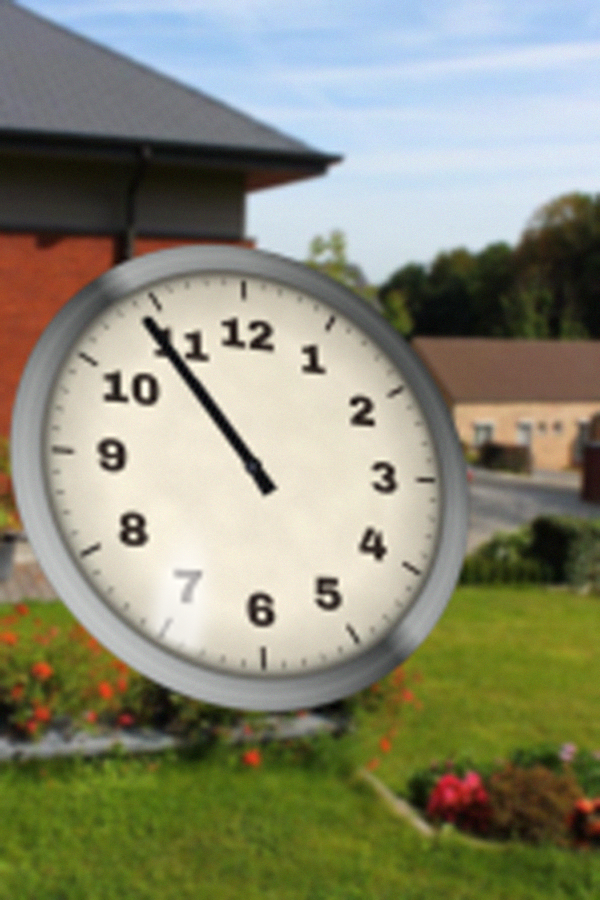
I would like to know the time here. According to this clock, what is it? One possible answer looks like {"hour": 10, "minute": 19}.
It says {"hour": 10, "minute": 54}
